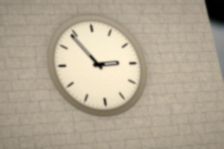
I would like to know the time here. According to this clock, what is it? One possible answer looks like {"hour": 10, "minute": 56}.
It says {"hour": 2, "minute": 54}
